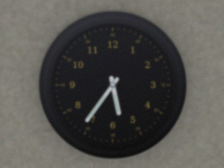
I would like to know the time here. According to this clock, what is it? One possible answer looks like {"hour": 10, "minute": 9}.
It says {"hour": 5, "minute": 36}
